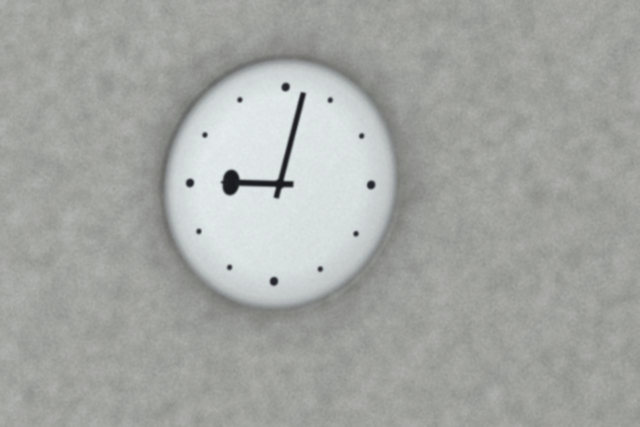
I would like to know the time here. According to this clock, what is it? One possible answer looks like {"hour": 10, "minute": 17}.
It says {"hour": 9, "minute": 2}
